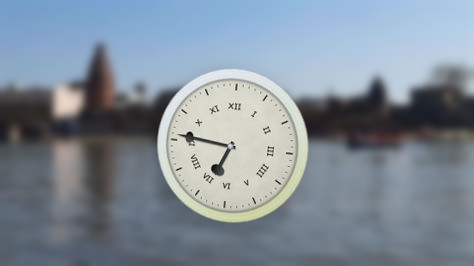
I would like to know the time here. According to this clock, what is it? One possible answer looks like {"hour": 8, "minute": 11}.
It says {"hour": 6, "minute": 46}
